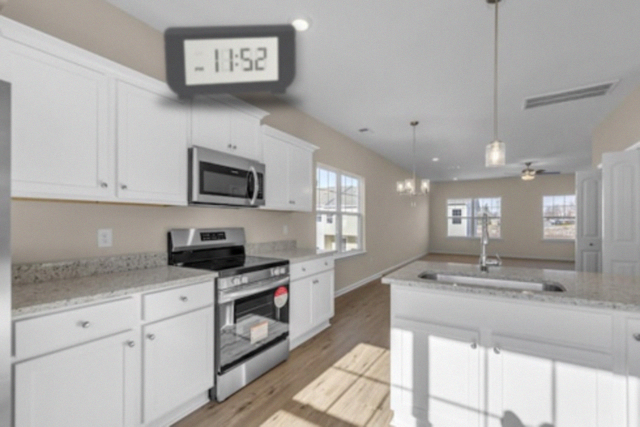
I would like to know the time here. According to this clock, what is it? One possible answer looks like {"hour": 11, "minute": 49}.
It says {"hour": 11, "minute": 52}
